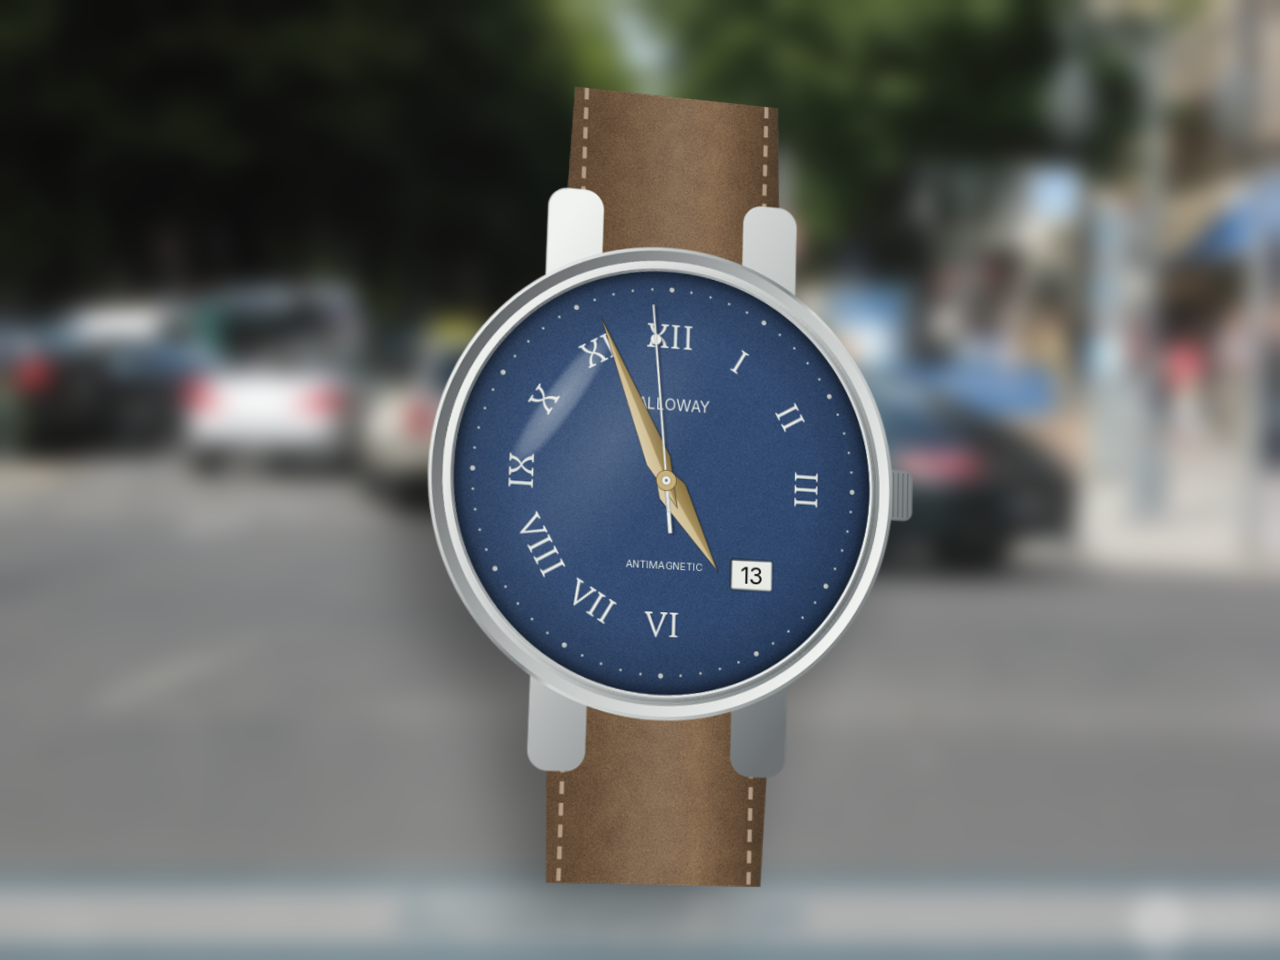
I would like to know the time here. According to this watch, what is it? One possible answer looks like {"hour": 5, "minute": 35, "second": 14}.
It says {"hour": 4, "minute": 55, "second": 59}
